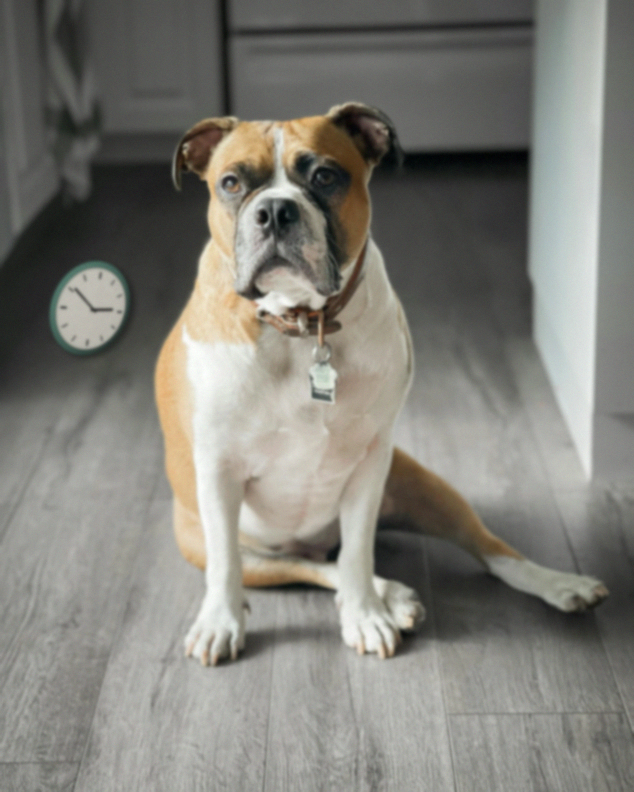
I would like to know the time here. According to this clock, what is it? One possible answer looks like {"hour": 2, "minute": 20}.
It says {"hour": 2, "minute": 51}
